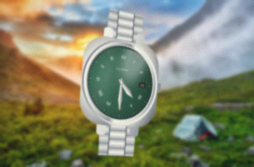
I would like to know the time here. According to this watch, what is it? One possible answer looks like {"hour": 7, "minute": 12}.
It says {"hour": 4, "minute": 30}
